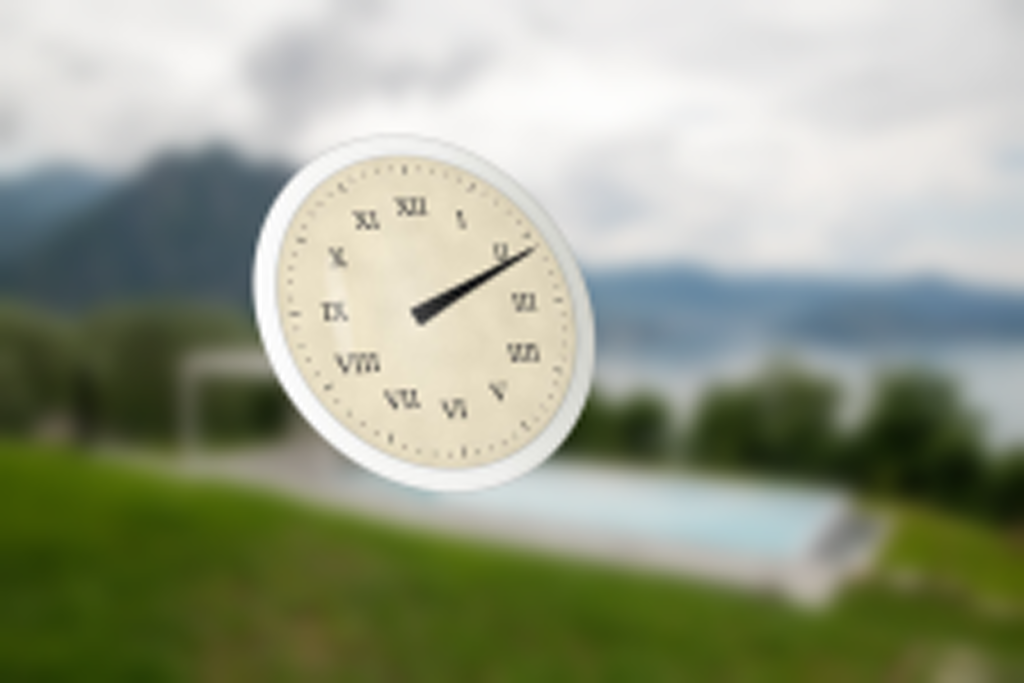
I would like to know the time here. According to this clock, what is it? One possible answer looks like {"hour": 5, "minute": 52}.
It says {"hour": 2, "minute": 11}
